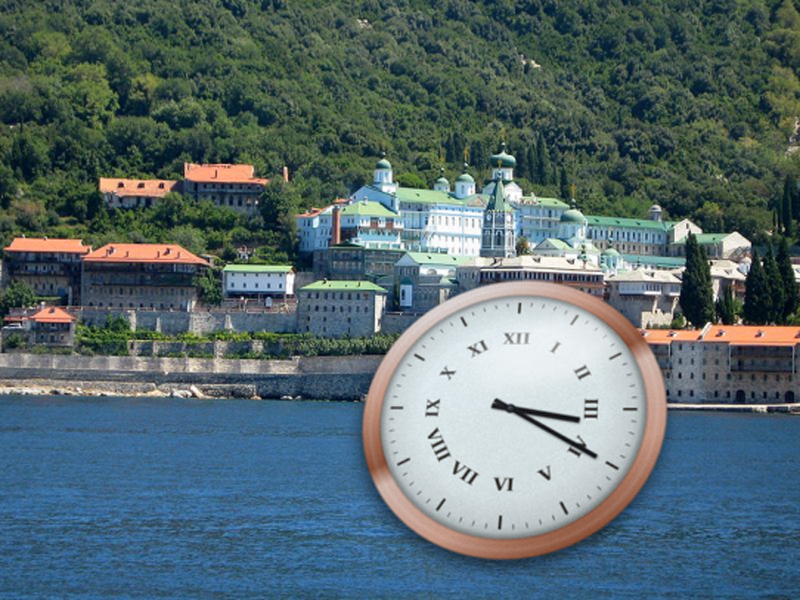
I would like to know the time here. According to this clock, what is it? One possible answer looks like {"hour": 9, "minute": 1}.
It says {"hour": 3, "minute": 20}
